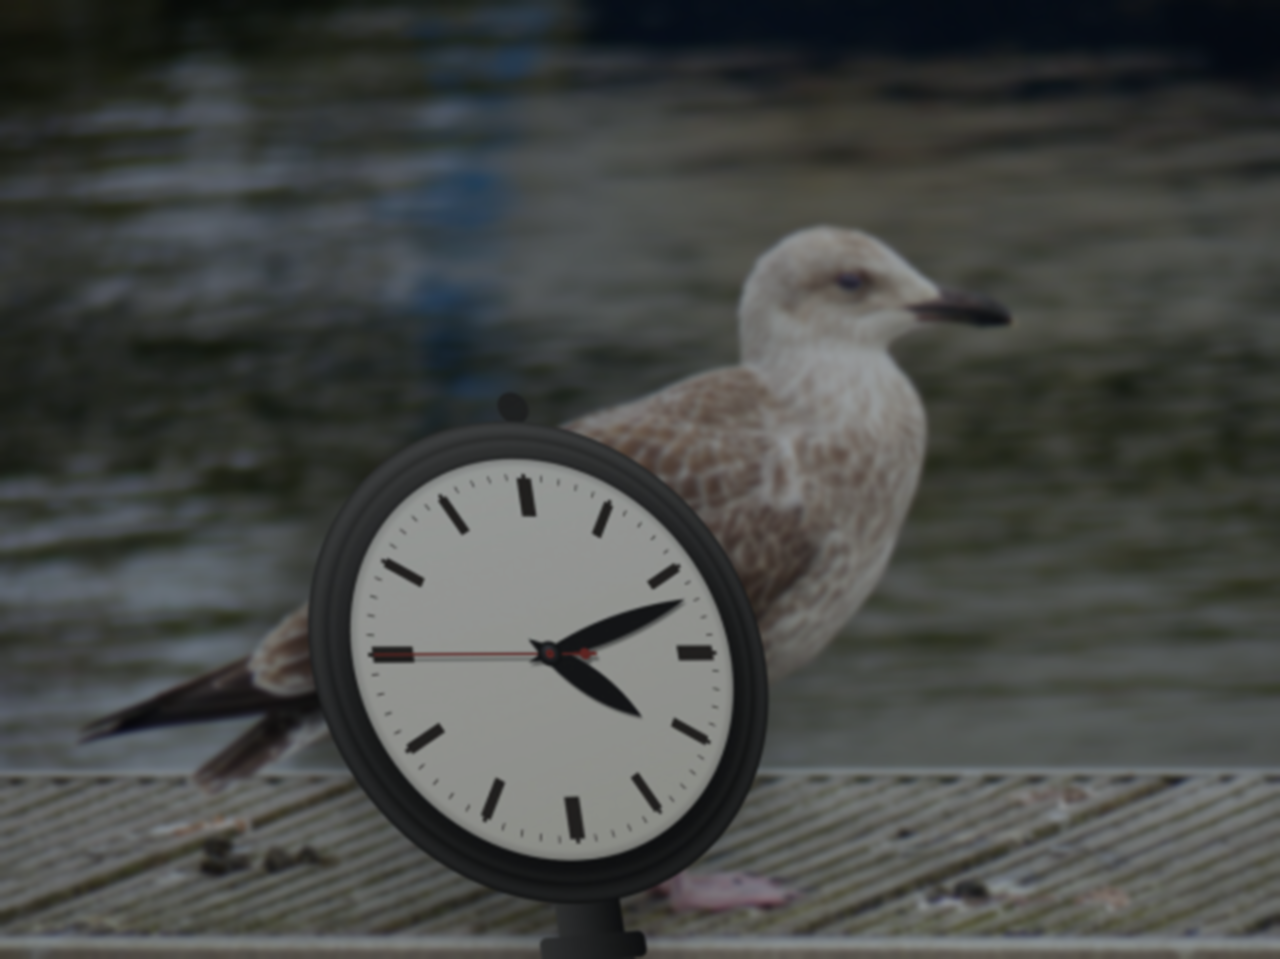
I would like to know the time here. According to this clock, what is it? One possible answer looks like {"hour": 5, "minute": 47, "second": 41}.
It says {"hour": 4, "minute": 11, "second": 45}
